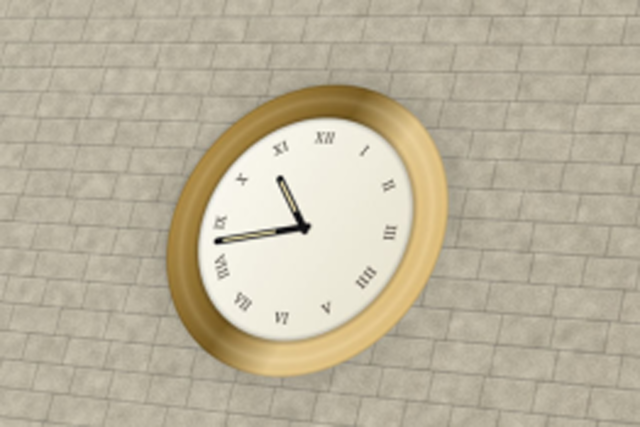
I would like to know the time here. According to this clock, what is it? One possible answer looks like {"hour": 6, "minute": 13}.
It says {"hour": 10, "minute": 43}
